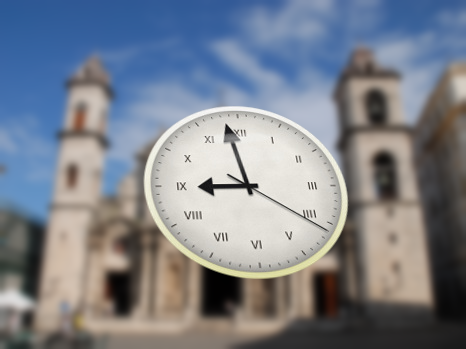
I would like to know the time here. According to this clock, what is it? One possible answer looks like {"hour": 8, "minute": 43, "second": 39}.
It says {"hour": 8, "minute": 58, "second": 21}
